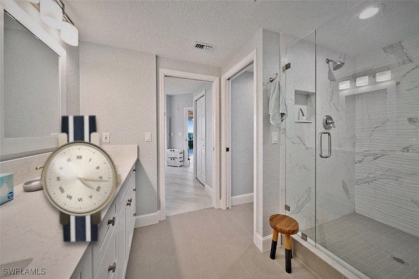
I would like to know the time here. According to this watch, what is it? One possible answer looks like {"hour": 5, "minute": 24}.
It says {"hour": 4, "minute": 16}
